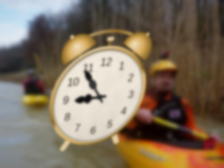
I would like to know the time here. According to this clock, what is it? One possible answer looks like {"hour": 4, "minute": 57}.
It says {"hour": 8, "minute": 54}
